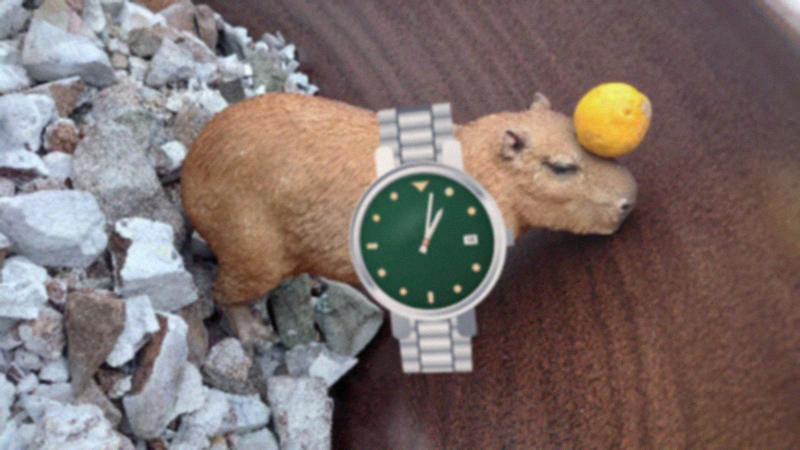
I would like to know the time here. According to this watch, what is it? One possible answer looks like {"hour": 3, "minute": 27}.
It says {"hour": 1, "minute": 2}
